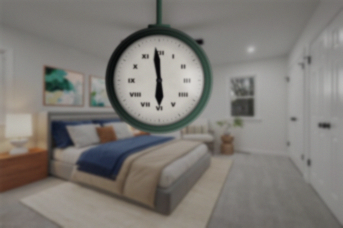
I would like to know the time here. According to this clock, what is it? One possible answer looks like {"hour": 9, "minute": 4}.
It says {"hour": 5, "minute": 59}
